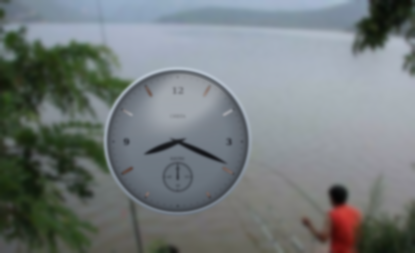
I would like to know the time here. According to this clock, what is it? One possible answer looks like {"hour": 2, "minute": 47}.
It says {"hour": 8, "minute": 19}
